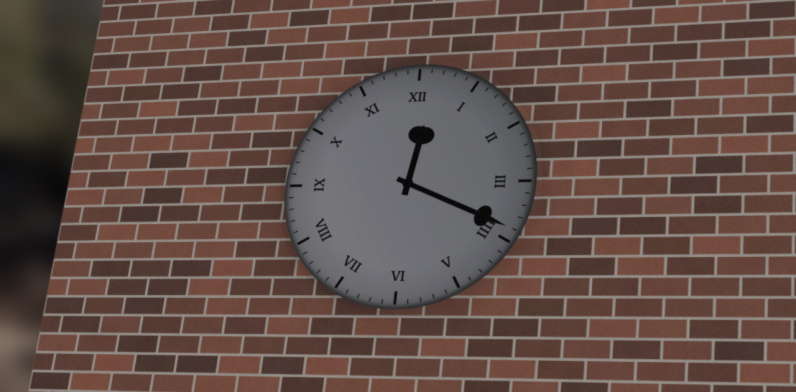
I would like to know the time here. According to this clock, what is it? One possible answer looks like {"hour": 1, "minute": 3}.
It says {"hour": 12, "minute": 19}
